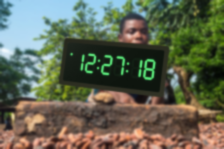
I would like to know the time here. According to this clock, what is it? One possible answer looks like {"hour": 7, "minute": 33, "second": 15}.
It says {"hour": 12, "minute": 27, "second": 18}
